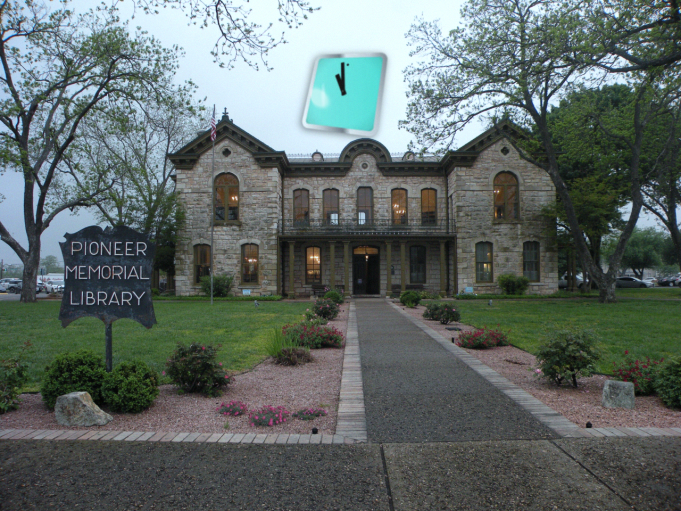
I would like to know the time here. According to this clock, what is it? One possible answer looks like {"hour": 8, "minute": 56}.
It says {"hour": 10, "minute": 58}
